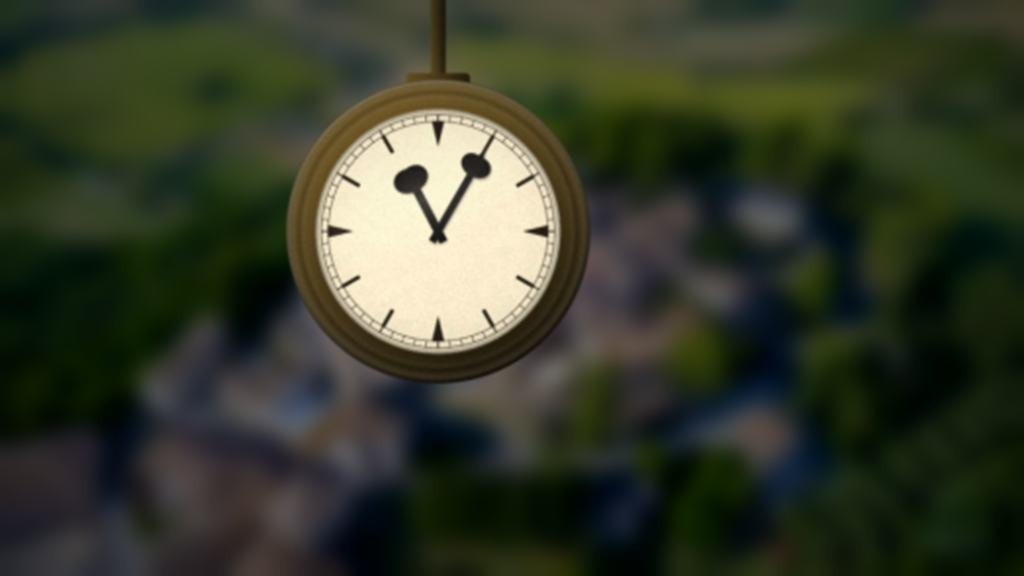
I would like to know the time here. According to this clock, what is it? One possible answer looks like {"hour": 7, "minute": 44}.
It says {"hour": 11, "minute": 5}
